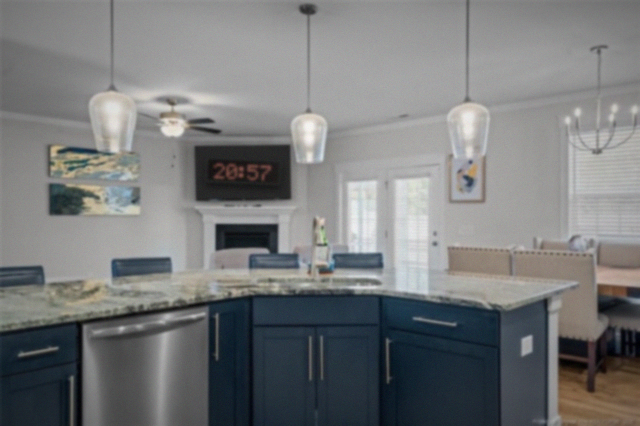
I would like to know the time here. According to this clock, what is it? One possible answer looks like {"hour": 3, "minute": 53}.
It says {"hour": 20, "minute": 57}
